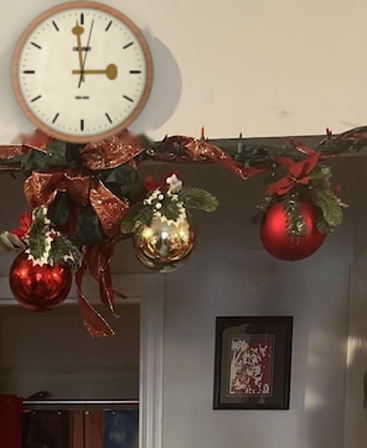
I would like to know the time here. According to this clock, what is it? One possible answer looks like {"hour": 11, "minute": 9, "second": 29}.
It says {"hour": 2, "minute": 59, "second": 2}
